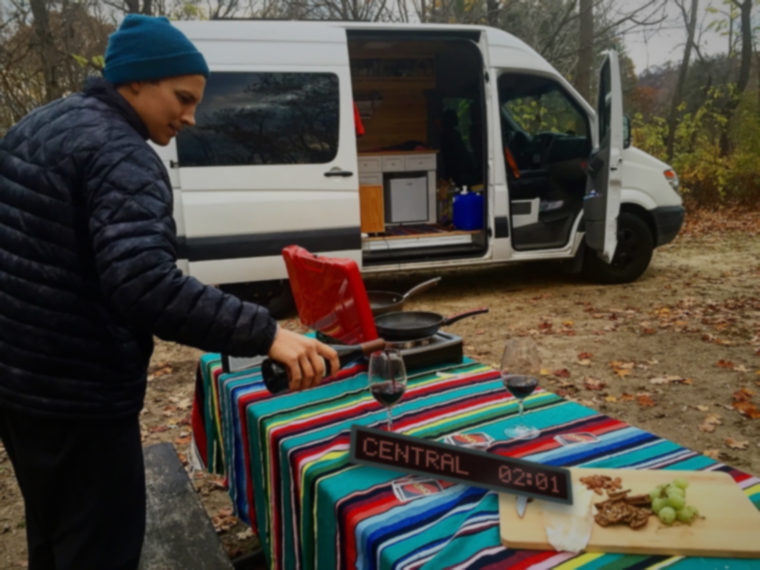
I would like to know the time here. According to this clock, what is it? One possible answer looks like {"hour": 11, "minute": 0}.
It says {"hour": 2, "minute": 1}
